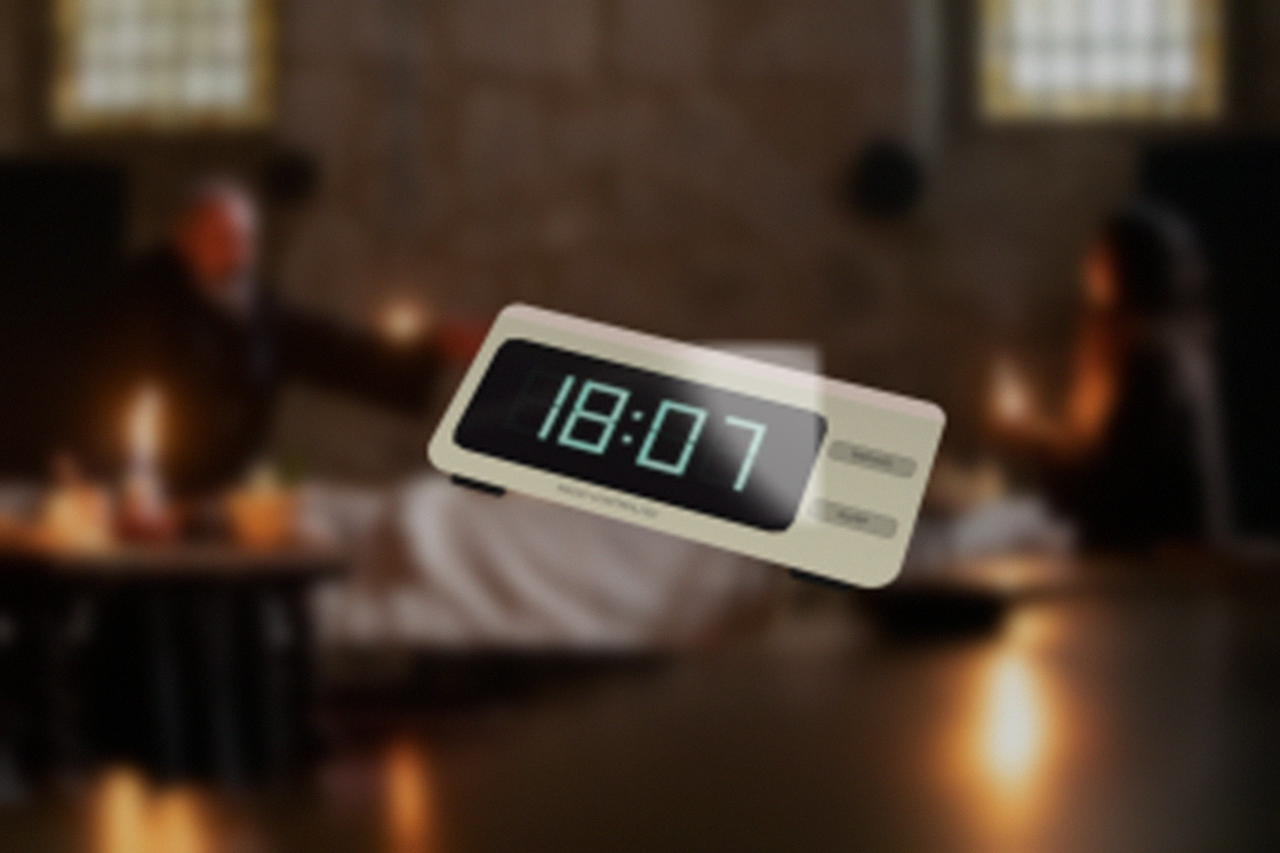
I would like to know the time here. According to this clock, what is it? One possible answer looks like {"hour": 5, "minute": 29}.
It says {"hour": 18, "minute": 7}
